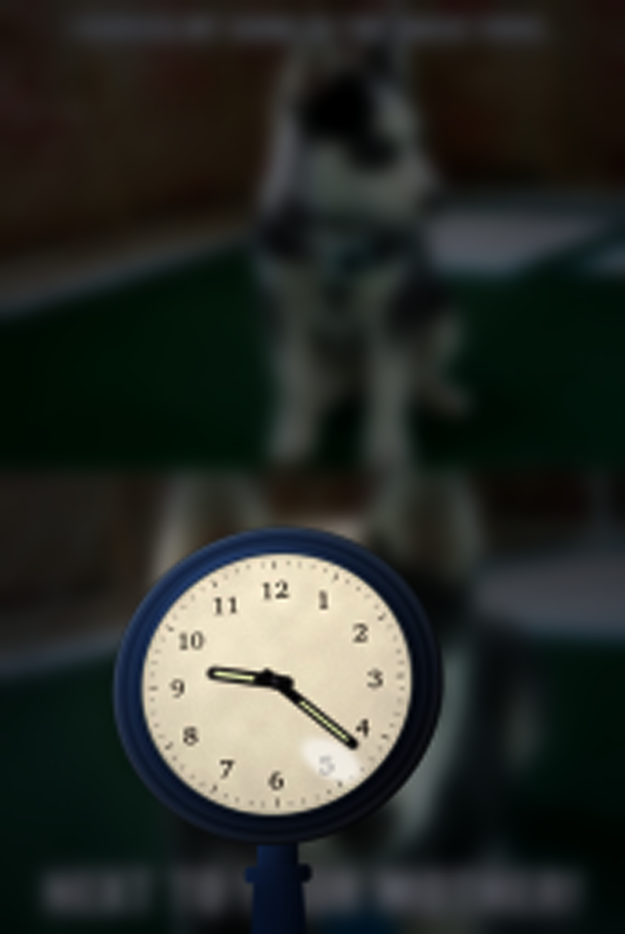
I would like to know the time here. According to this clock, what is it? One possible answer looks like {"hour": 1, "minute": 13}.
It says {"hour": 9, "minute": 22}
